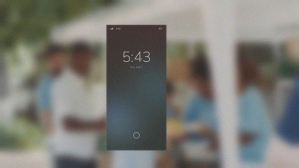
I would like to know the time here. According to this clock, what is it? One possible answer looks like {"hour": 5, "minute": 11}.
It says {"hour": 5, "minute": 43}
